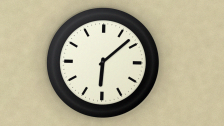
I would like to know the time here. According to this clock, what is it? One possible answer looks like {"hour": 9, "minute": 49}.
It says {"hour": 6, "minute": 8}
